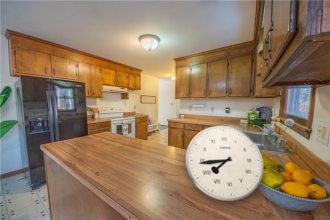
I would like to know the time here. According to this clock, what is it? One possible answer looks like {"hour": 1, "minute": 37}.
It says {"hour": 7, "minute": 44}
